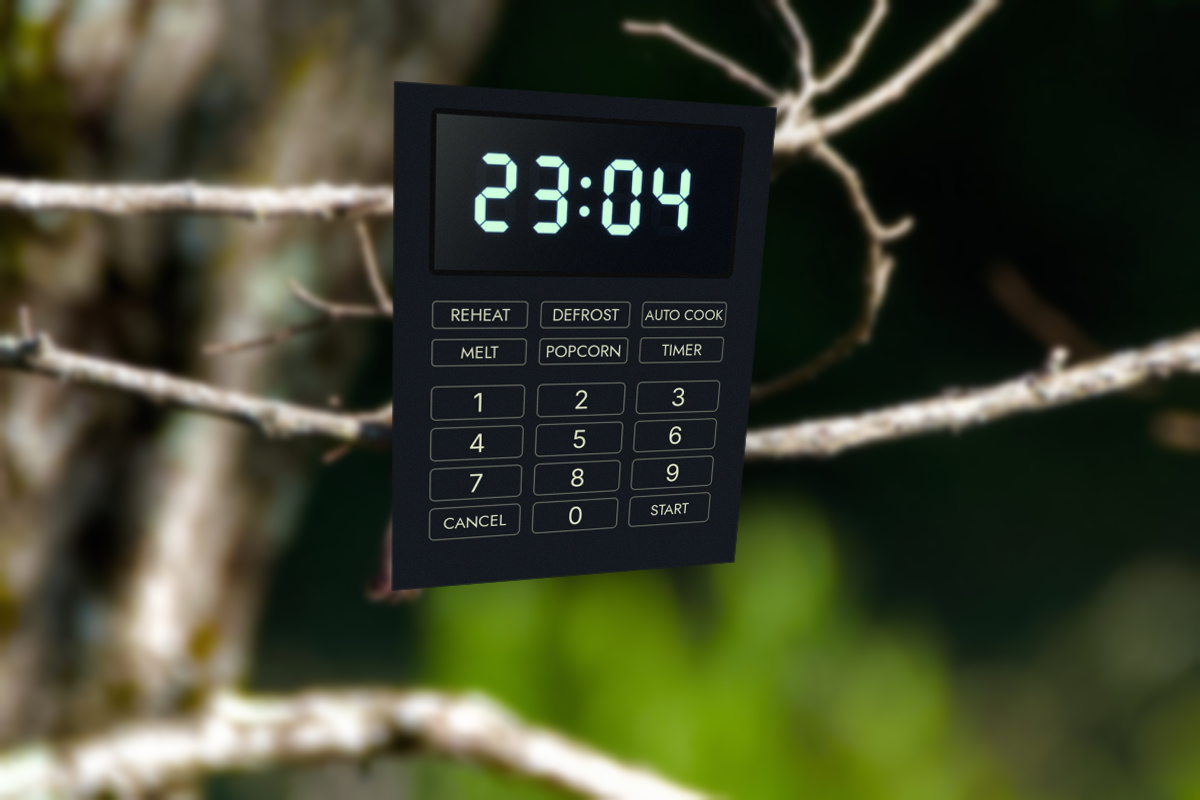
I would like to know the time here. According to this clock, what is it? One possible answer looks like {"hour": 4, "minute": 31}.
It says {"hour": 23, "minute": 4}
